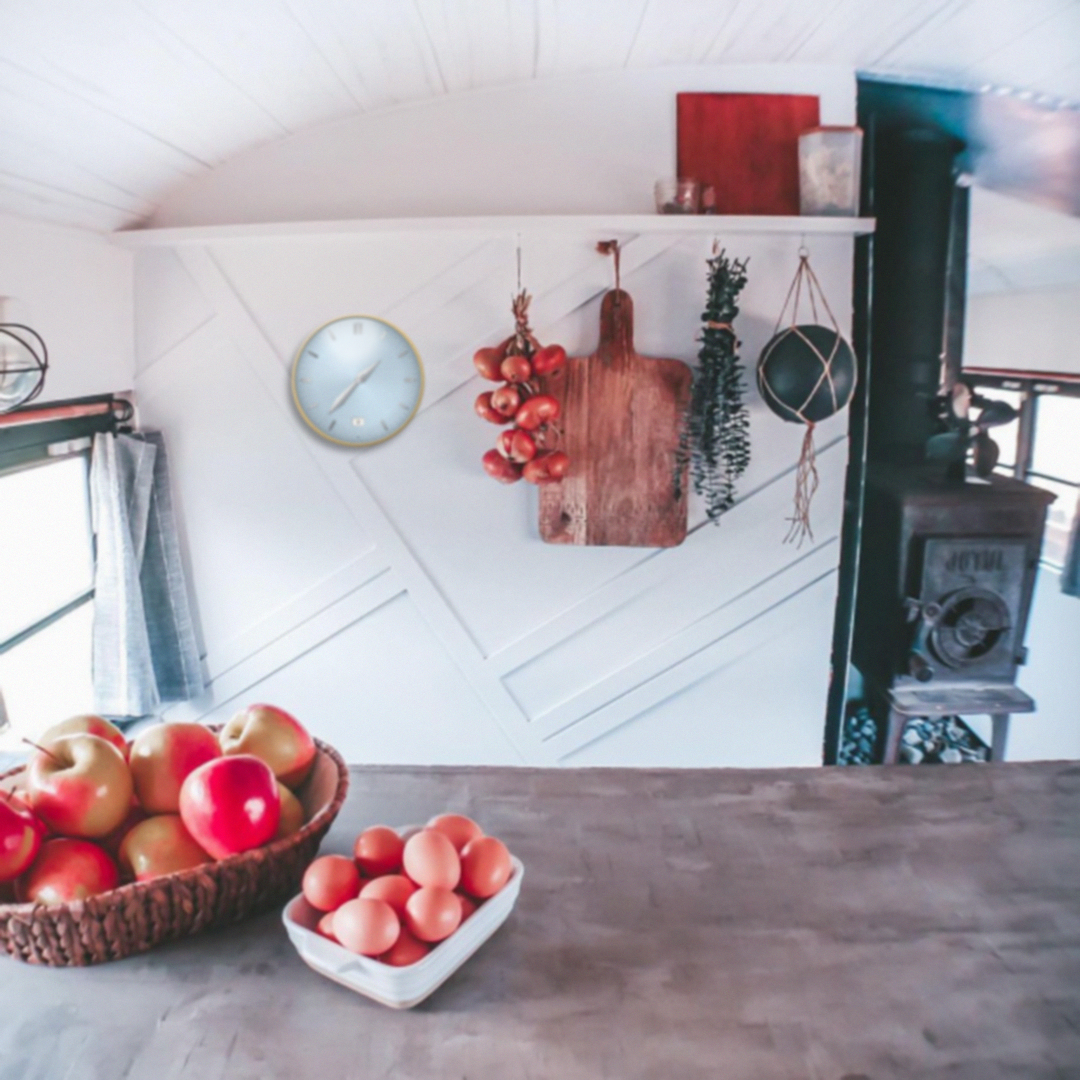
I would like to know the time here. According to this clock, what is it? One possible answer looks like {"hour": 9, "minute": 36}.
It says {"hour": 1, "minute": 37}
